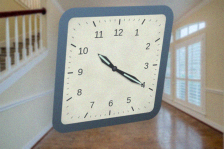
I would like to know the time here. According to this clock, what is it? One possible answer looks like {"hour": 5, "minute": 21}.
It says {"hour": 10, "minute": 20}
